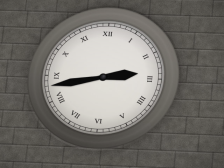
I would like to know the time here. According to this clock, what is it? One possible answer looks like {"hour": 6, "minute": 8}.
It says {"hour": 2, "minute": 43}
